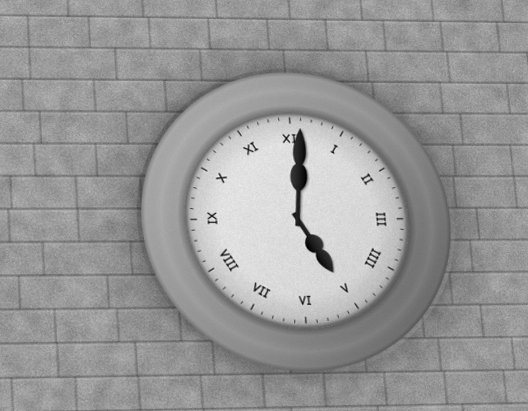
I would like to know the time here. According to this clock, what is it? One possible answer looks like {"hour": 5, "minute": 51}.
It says {"hour": 5, "minute": 1}
